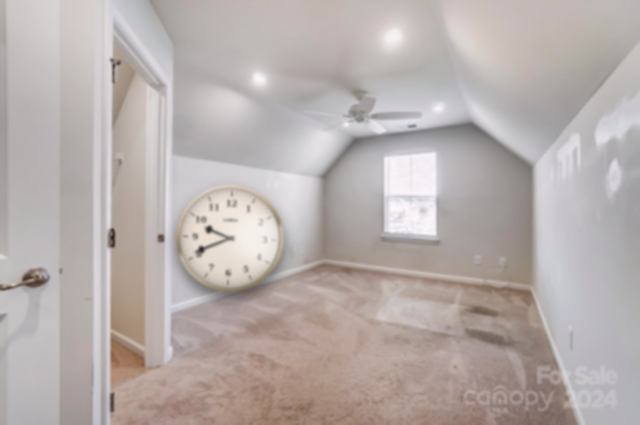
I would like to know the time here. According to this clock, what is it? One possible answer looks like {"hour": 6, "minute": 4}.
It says {"hour": 9, "minute": 41}
